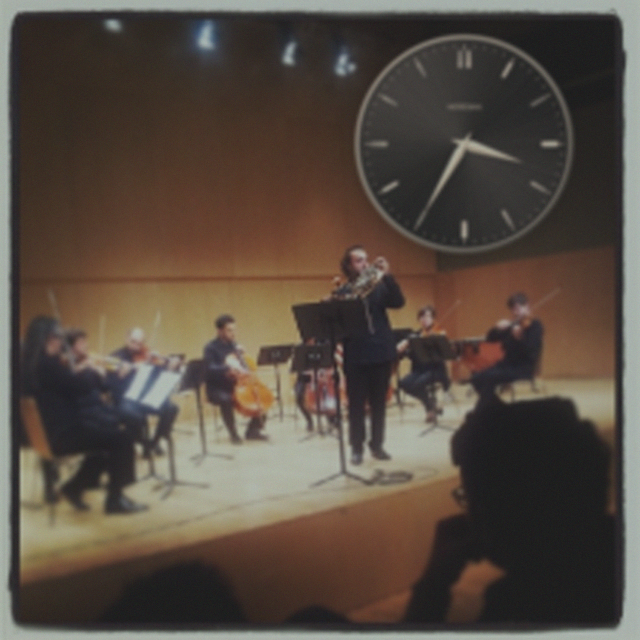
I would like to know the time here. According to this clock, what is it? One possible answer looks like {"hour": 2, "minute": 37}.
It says {"hour": 3, "minute": 35}
